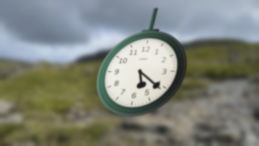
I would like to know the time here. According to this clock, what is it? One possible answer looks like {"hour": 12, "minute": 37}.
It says {"hour": 5, "minute": 21}
